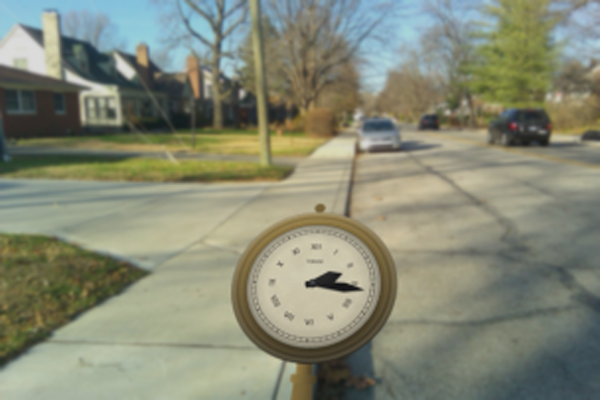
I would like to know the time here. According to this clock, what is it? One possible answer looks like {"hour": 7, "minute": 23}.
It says {"hour": 2, "minute": 16}
